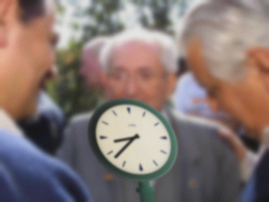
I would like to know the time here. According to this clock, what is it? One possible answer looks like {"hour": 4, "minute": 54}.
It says {"hour": 8, "minute": 38}
